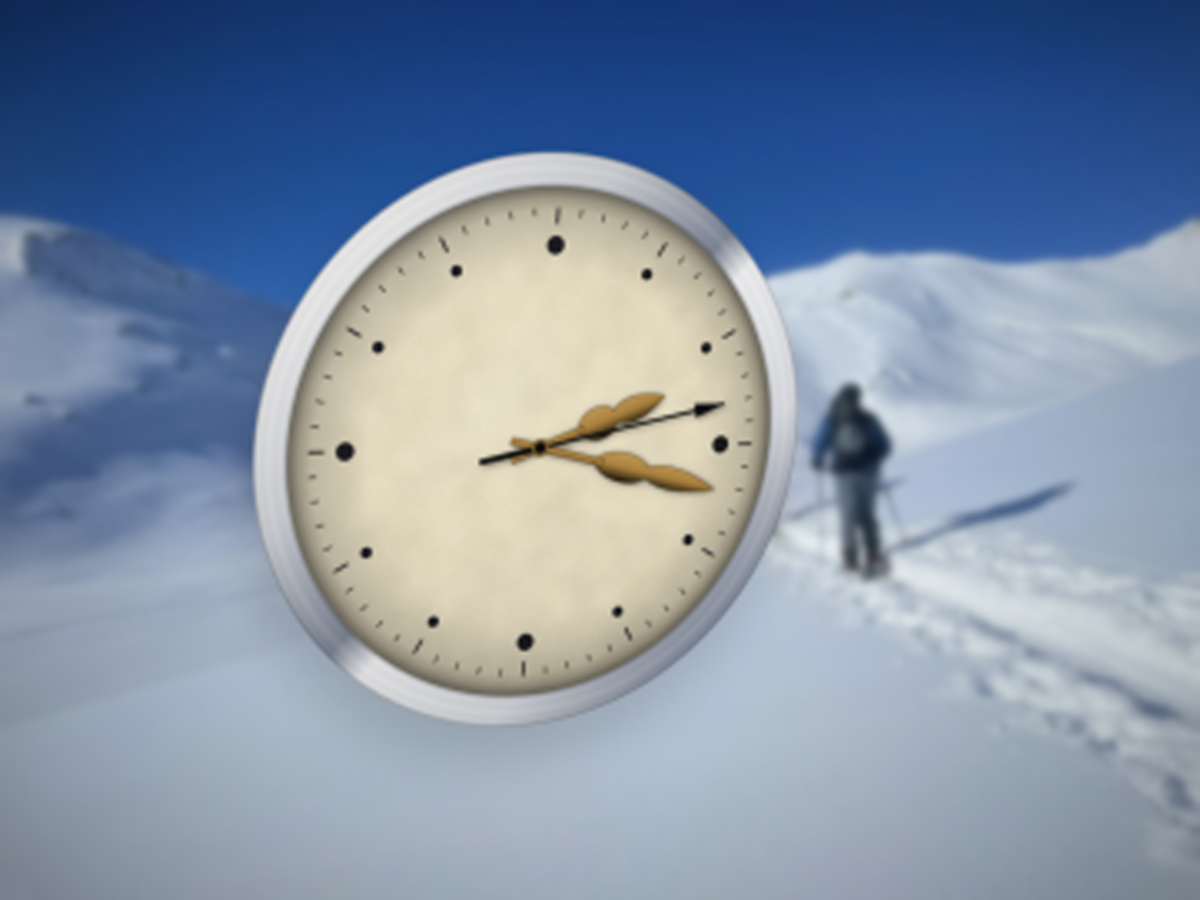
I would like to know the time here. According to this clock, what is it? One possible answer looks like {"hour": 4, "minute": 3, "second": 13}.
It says {"hour": 2, "minute": 17, "second": 13}
